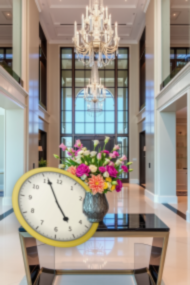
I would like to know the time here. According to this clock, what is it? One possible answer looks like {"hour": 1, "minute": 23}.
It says {"hour": 4, "minute": 56}
